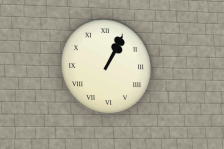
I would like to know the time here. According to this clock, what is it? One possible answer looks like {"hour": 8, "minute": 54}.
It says {"hour": 1, "minute": 5}
